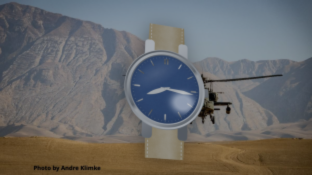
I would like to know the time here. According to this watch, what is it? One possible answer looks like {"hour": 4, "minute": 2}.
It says {"hour": 8, "minute": 16}
